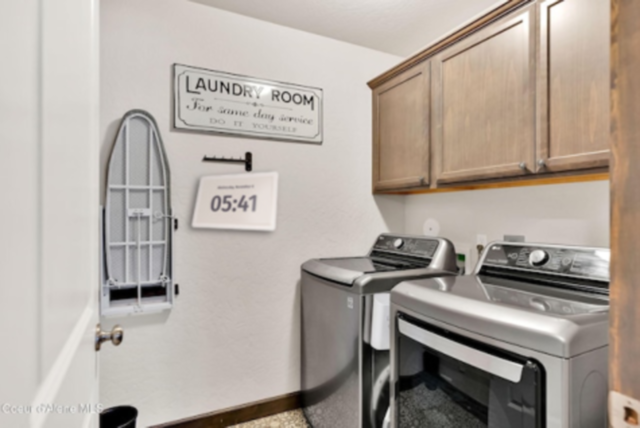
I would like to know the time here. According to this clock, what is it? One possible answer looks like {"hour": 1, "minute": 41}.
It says {"hour": 5, "minute": 41}
